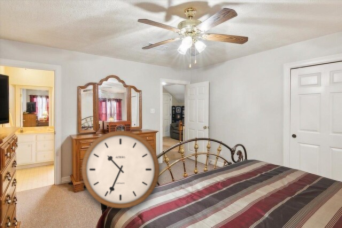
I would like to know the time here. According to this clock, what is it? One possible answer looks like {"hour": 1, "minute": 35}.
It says {"hour": 10, "minute": 34}
